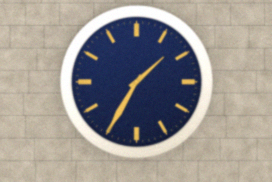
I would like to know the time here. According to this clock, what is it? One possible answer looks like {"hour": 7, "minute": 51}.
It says {"hour": 1, "minute": 35}
